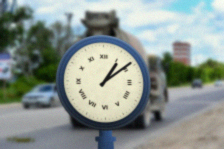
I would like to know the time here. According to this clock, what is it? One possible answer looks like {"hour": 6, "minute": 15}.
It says {"hour": 1, "minute": 9}
